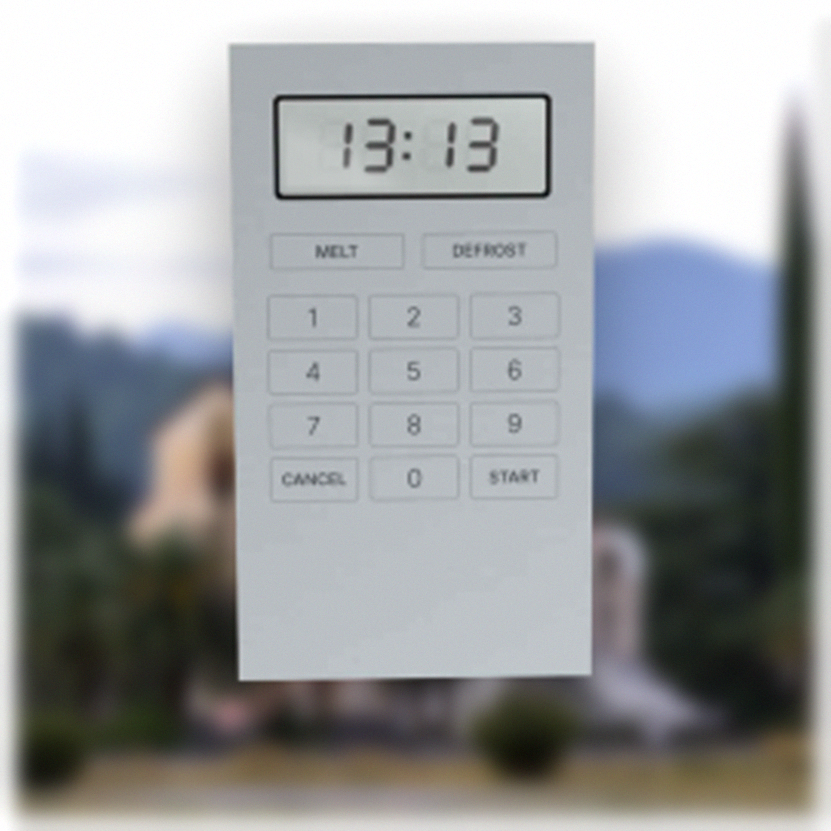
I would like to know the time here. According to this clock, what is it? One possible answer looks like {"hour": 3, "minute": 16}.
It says {"hour": 13, "minute": 13}
